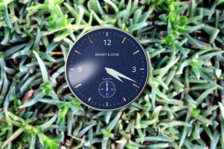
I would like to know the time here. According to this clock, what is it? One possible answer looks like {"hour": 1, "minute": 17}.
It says {"hour": 4, "minute": 19}
